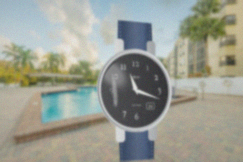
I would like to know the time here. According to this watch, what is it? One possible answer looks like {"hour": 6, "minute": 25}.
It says {"hour": 11, "minute": 18}
